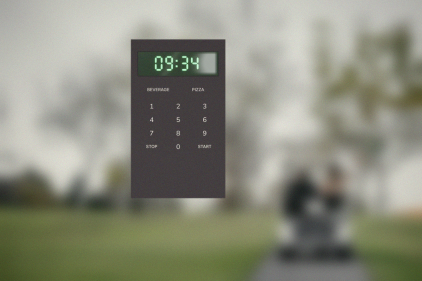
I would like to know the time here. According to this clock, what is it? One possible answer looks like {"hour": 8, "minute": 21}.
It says {"hour": 9, "minute": 34}
